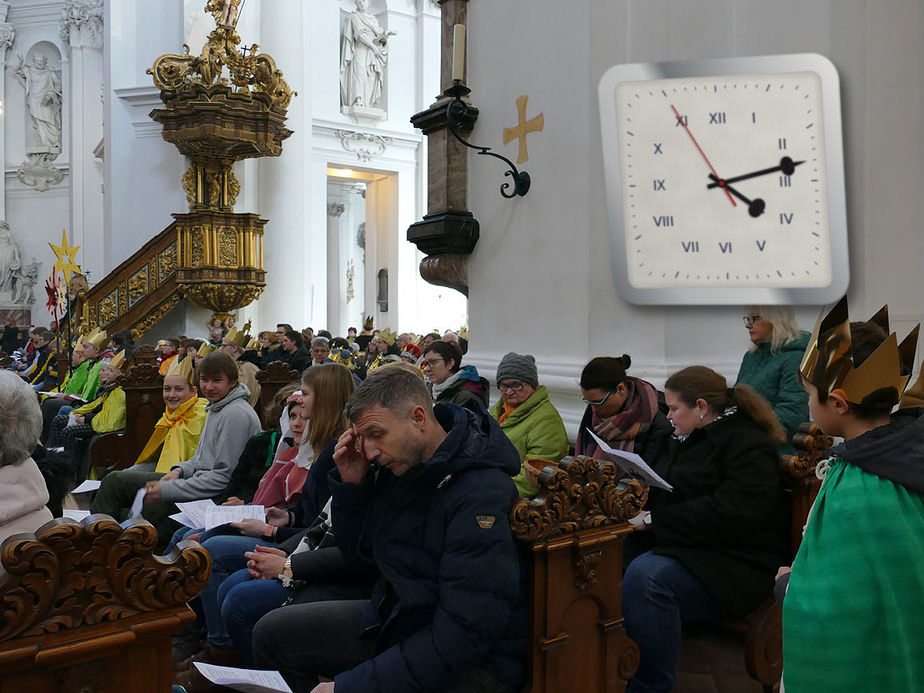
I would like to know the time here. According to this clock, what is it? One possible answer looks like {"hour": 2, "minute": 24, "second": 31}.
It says {"hour": 4, "minute": 12, "second": 55}
